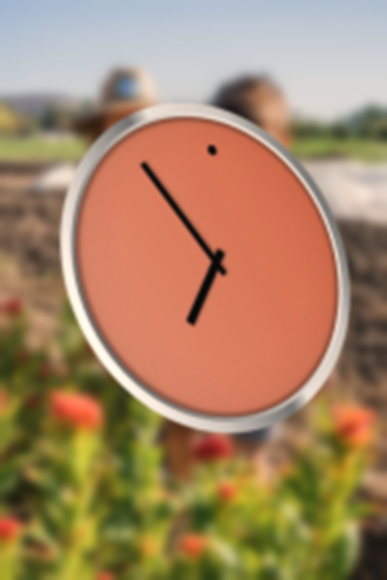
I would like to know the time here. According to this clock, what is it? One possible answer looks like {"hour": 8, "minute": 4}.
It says {"hour": 6, "minute": 53}
